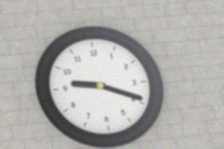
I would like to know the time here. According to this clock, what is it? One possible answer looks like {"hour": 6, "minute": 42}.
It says {"hour": 9, "minute": 19}
